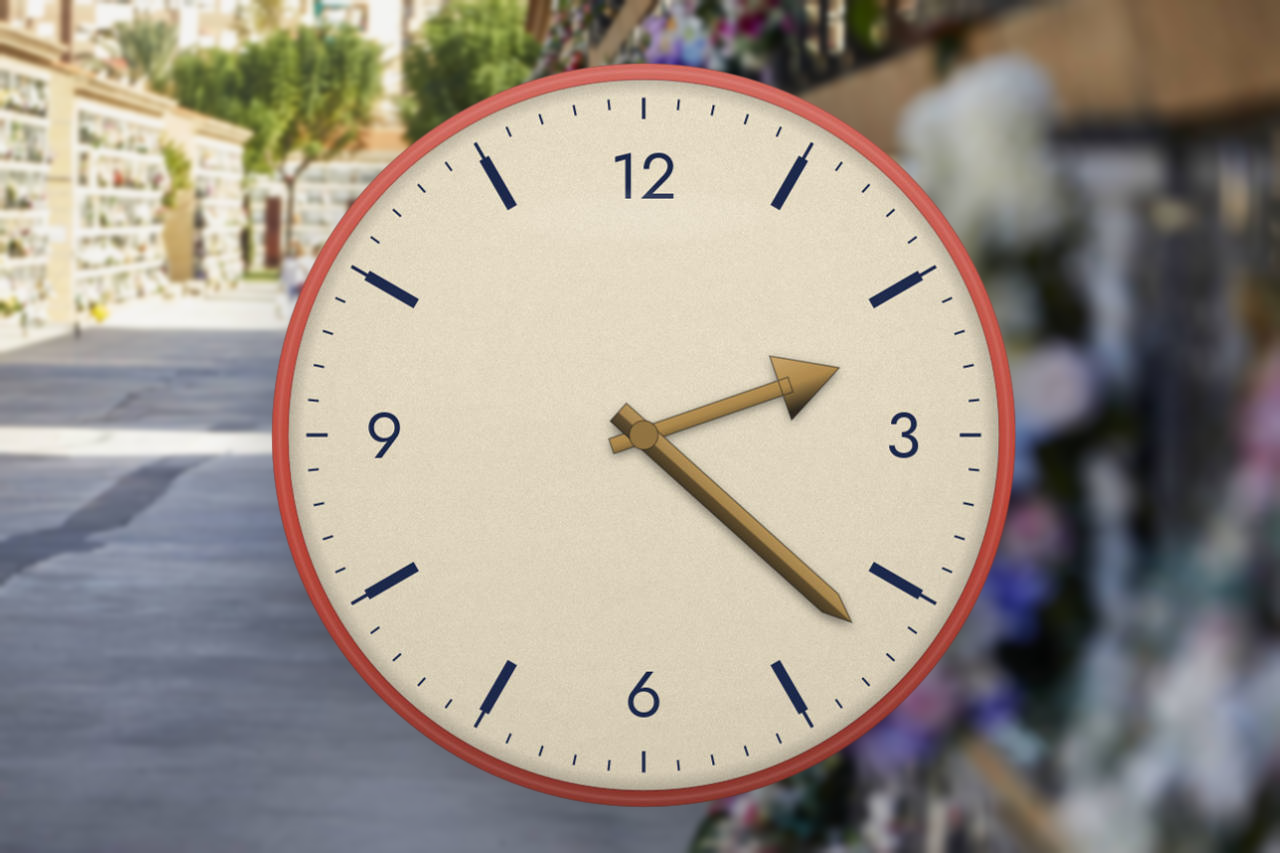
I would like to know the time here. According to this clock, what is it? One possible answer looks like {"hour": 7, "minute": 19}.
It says {"hour": 2, "minute": 22}
